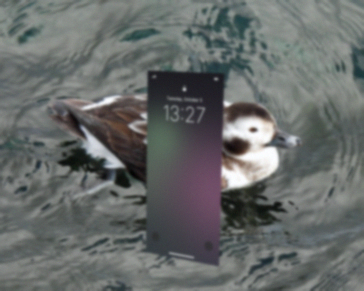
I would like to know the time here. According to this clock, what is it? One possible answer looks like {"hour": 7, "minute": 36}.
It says {"hour": 13, "minute": 27}
